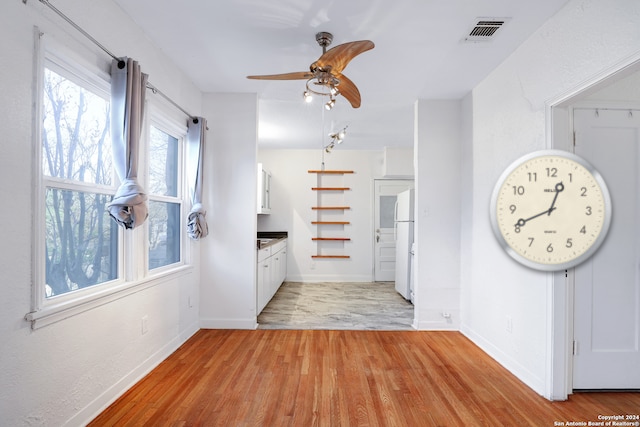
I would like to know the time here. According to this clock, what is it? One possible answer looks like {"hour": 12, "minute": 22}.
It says {"hour": 12, "minute": 41}
